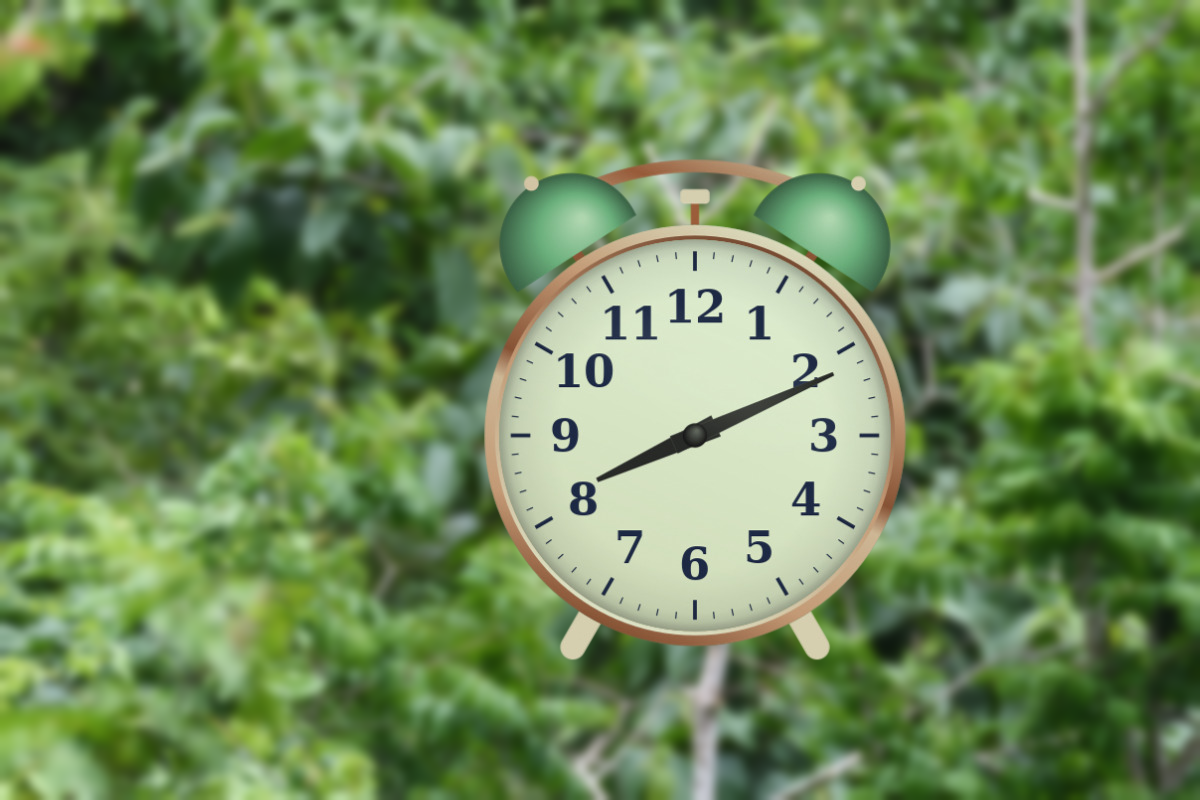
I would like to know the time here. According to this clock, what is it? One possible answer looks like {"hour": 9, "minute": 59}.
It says {"hour": 8, "minute": 11}
